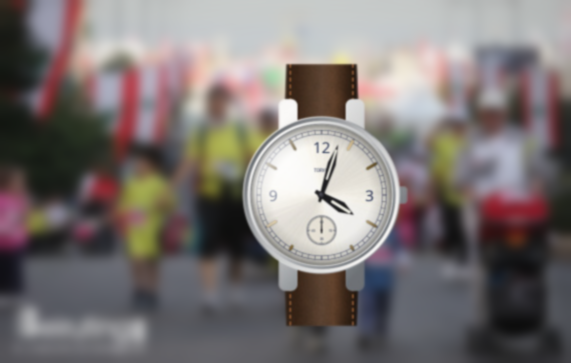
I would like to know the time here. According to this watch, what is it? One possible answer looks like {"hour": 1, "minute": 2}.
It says {"hour": 4, "minute": 3}
